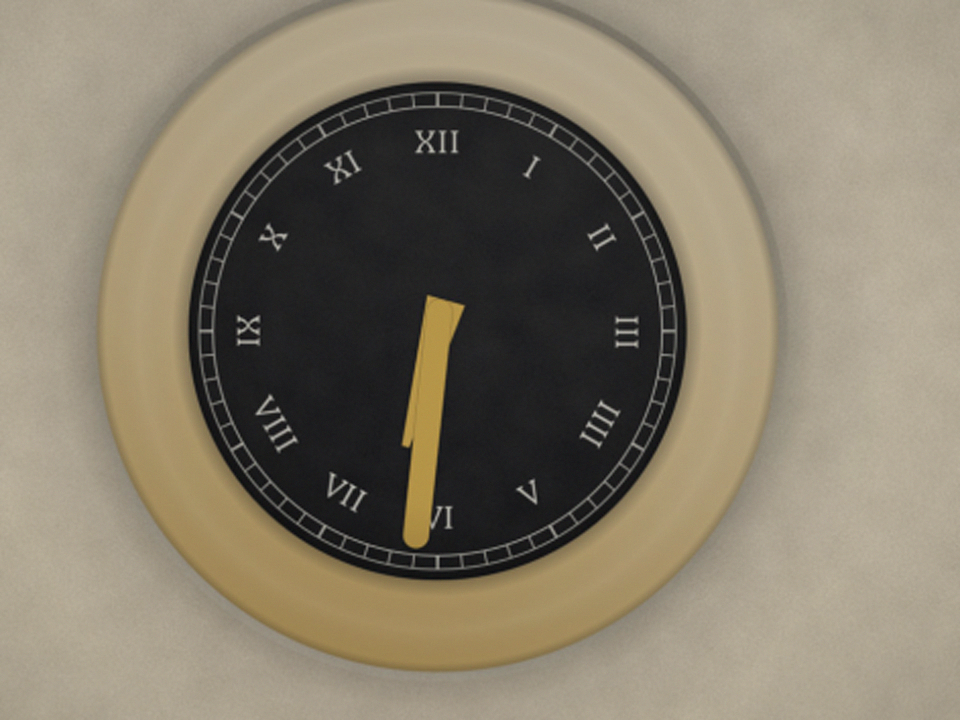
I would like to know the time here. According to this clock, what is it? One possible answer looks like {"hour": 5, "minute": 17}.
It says {"hour": 6, "minute": 31}
